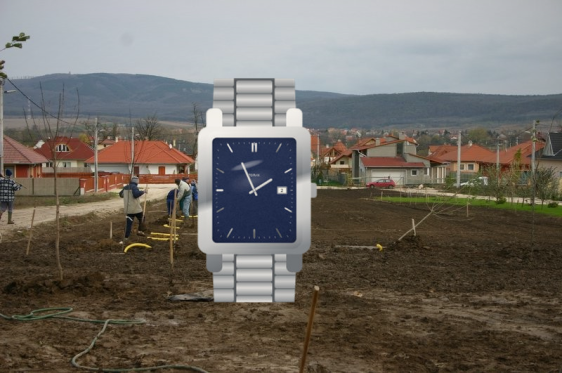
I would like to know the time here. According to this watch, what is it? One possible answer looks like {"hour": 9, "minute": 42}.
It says {"hour": 1, "minute": 56}
